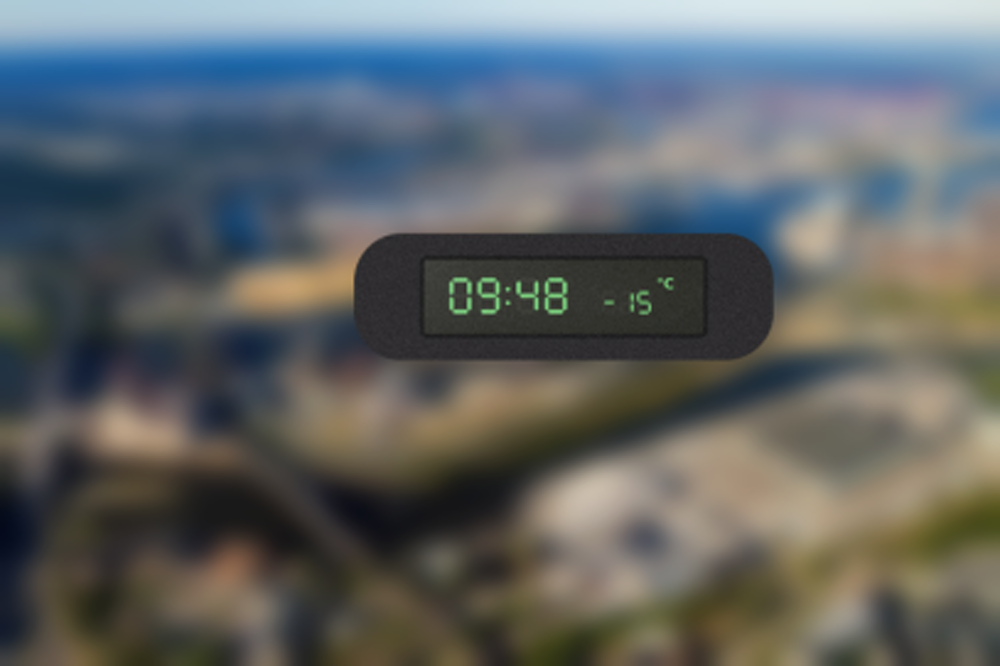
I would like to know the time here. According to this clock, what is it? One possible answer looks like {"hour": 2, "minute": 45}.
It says {"hour": 9, "minute": 48}
